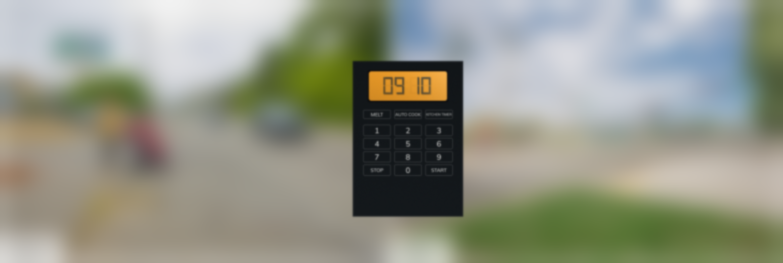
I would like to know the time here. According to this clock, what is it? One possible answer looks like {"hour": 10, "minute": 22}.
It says {"hour": 9, "minute": 10}
